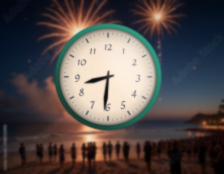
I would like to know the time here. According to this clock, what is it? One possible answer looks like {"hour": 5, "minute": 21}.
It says {"hour": 8, "minute": 31}
